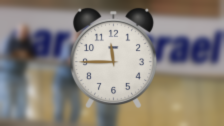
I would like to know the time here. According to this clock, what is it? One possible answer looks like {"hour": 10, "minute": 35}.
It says {"hour": 11, "minute": 45}
